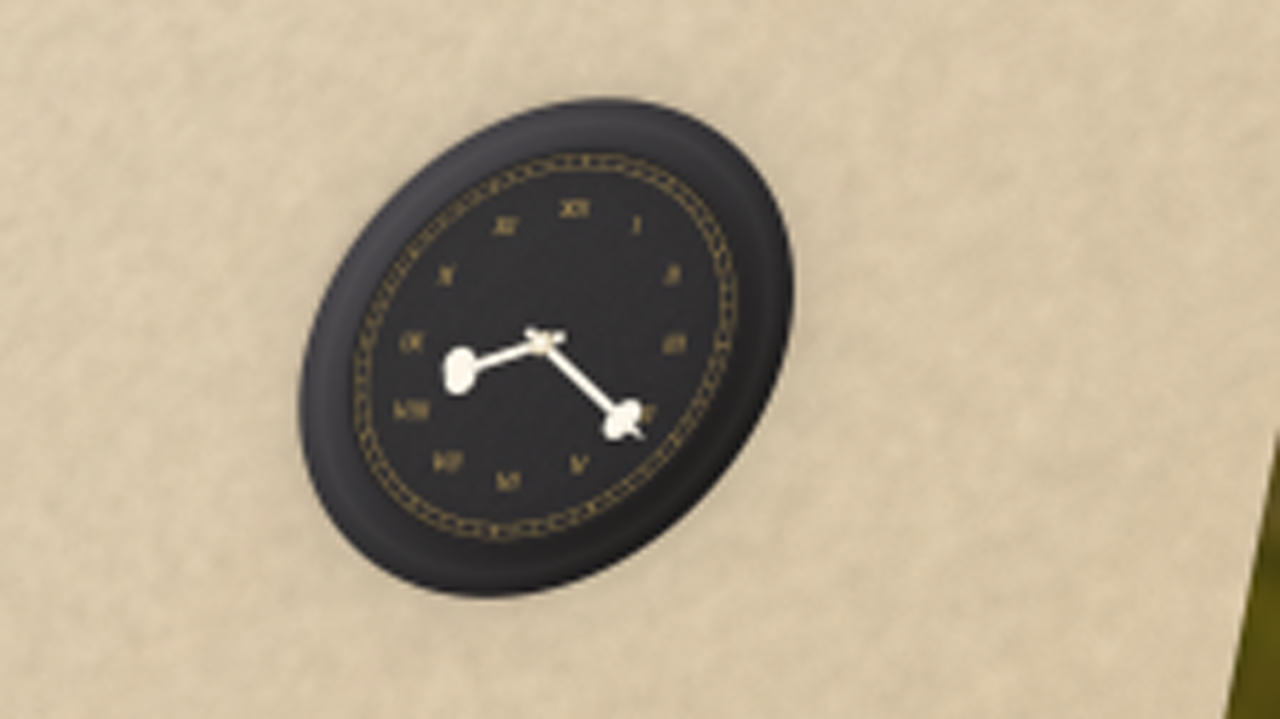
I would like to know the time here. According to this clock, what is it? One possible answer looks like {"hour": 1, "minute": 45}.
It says {"hour": 8, "minute": 21}
